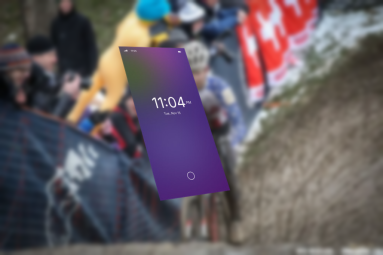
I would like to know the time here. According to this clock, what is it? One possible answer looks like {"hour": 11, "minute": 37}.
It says {"hour": 11, "minute": 4}
